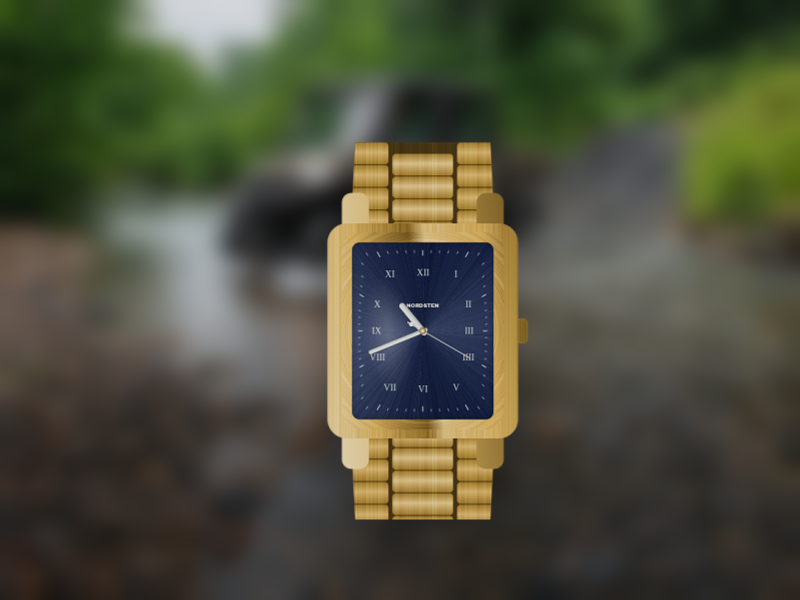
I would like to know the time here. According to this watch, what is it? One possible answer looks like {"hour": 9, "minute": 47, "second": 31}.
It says {"hour": 10, "minute": 41, "second": 20}
